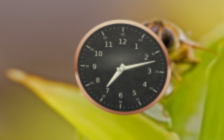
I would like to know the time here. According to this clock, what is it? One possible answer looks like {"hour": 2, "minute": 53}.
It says {"hour": 7, "minute": 12}
